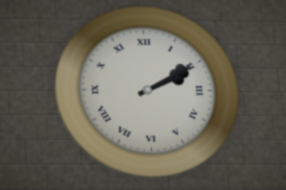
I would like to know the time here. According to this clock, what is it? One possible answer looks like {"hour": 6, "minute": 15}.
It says {"hour": 2, "minute": 10}
